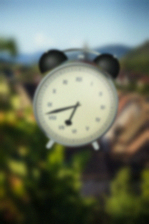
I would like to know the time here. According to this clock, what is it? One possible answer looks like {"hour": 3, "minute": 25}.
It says {"hour": 6, "minute": 42}
